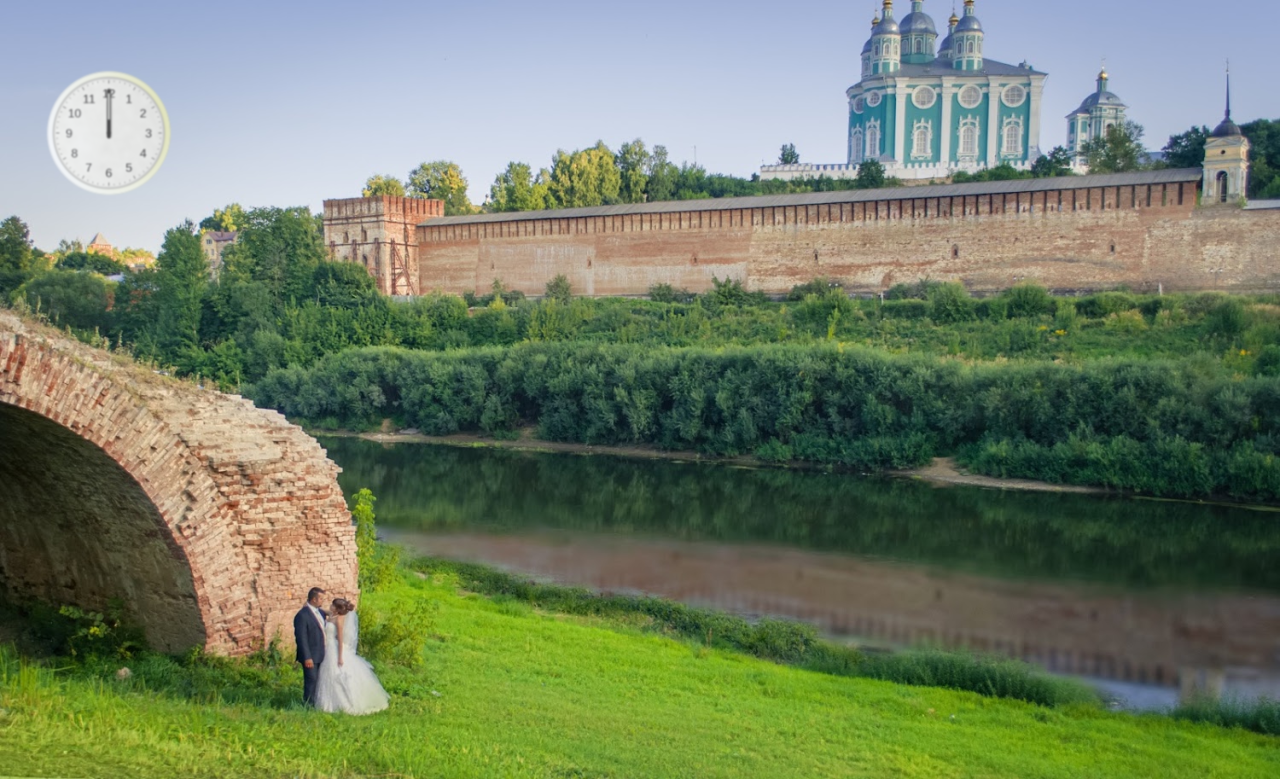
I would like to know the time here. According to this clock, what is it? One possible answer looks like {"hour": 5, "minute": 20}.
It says {"hour": 12, "minute": 0}
